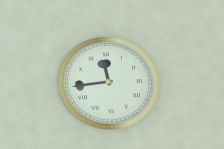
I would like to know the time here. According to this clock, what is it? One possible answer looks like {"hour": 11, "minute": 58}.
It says {"hour": 11, "minute": 44}
